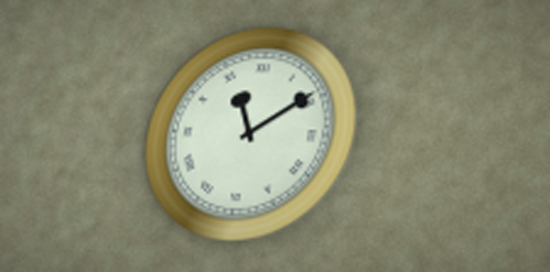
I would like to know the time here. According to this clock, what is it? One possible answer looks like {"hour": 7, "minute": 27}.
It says {"hour": 11, "minute": 9}
